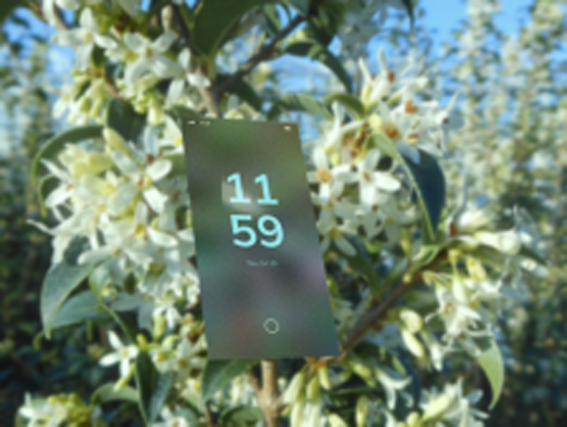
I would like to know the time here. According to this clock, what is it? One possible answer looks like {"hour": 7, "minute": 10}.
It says {"hour": 11, "minute": 59}
